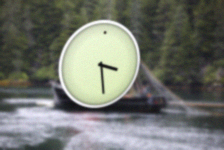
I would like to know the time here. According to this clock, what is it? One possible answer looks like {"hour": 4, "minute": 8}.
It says {"hour": 3, "minute": 28}
